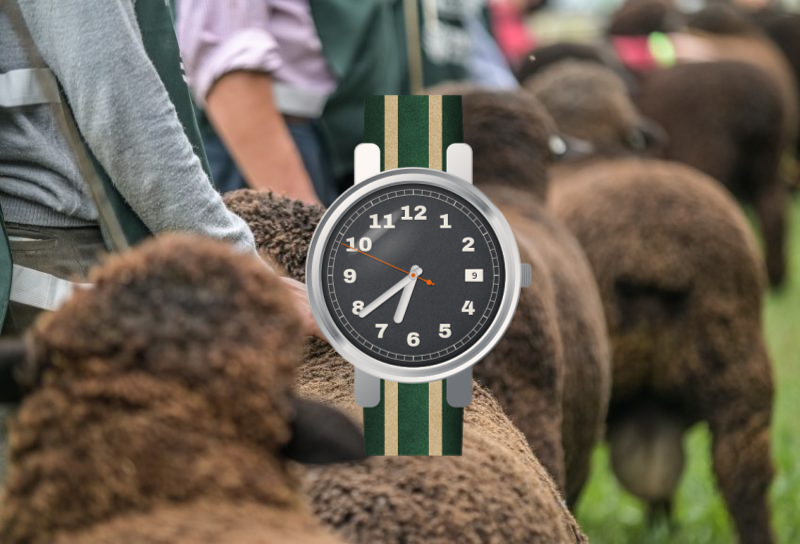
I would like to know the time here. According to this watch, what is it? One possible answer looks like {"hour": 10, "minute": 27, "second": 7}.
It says {"hour": 6, "minute": 38, "second": 49}
